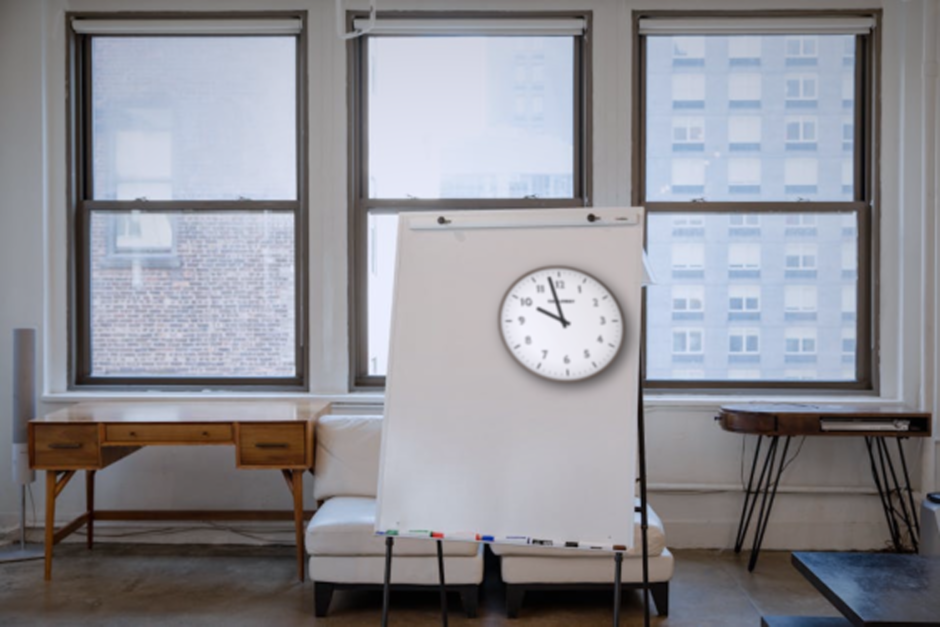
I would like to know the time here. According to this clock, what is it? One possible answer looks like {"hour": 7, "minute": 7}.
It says {"hour": 9, "minute": 58}
